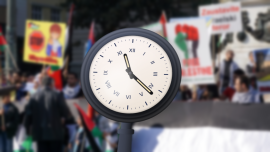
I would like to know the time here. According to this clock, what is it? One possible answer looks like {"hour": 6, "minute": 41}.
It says {"hour": 11, "minute": 22}
